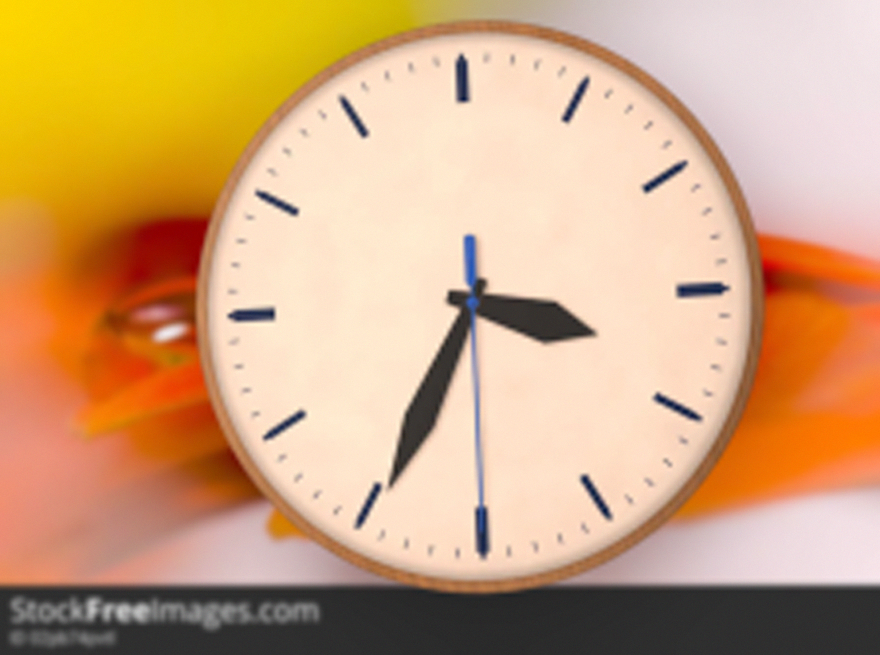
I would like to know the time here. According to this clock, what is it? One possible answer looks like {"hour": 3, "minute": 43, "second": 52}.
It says {"hour": 3, "minute": 34, "second": 30}
